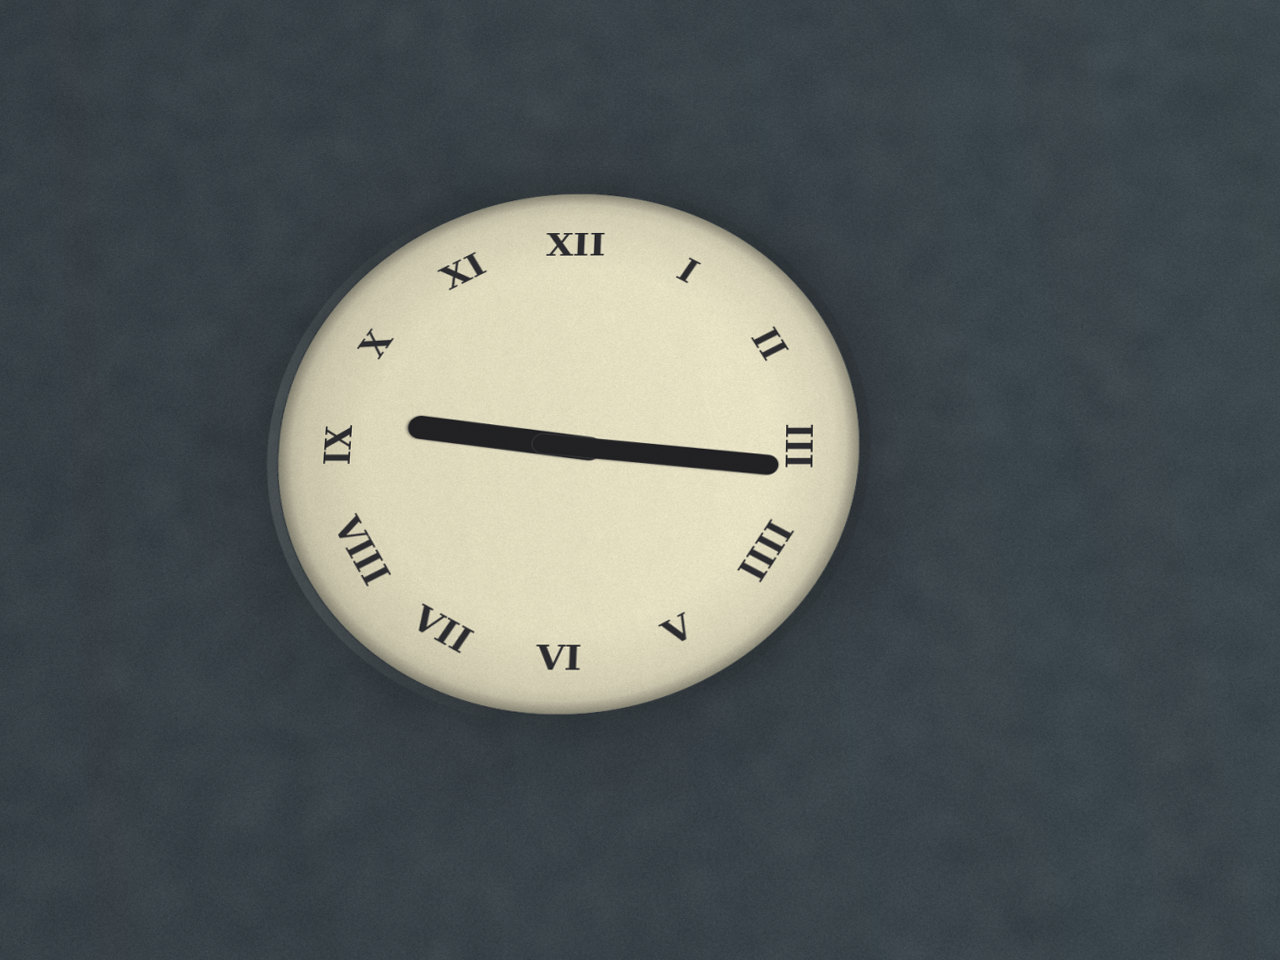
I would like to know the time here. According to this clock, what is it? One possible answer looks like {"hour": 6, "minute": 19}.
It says {"hour": 9, "minute": 16}
